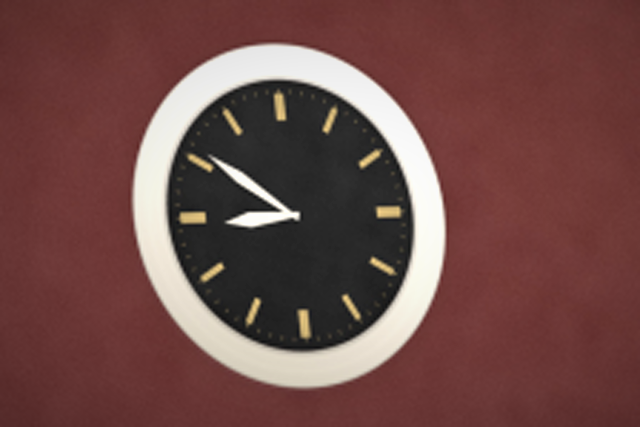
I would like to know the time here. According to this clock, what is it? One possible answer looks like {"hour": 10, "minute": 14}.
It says {"hour": 8, "minute": 51}
